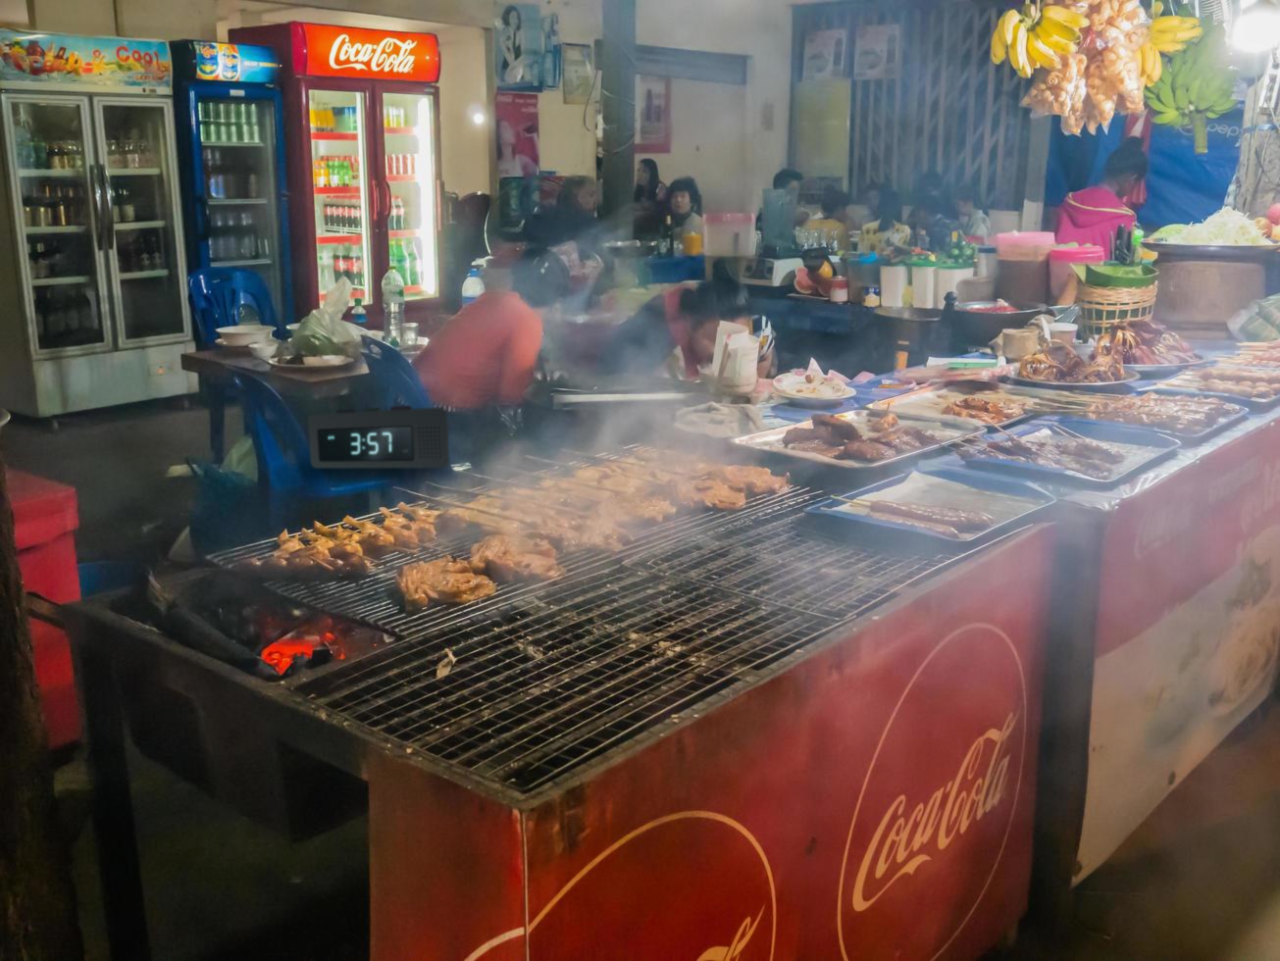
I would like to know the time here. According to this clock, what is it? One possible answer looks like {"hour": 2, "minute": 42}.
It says {"hour": 3, "minute": 57}
